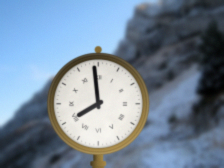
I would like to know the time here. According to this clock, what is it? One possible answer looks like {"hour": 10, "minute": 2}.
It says {"hour": 7, "minute": 59}
